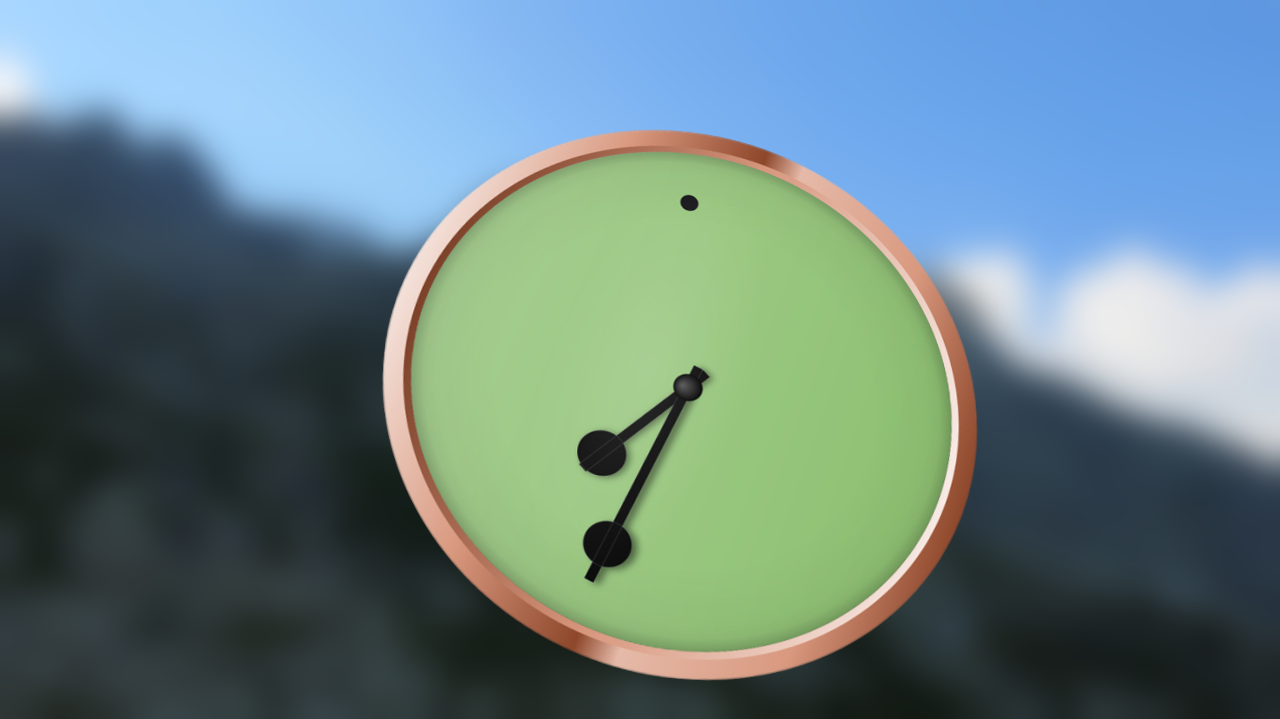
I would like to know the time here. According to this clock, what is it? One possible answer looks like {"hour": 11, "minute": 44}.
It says {"hour": 7, "minute": 34}
